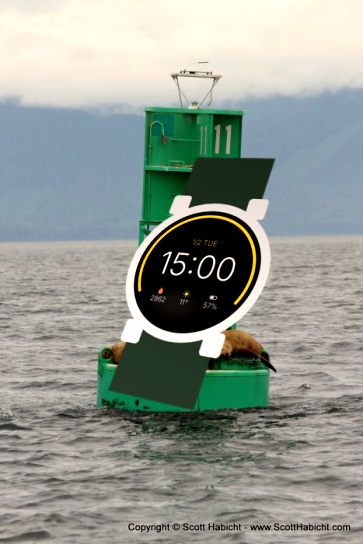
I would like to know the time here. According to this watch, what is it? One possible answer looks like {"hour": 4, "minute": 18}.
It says {"hour": 15, "minute": 0}
